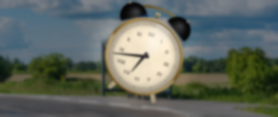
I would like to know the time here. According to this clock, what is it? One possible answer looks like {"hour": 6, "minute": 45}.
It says {"hour": 6, "minute": 43}
